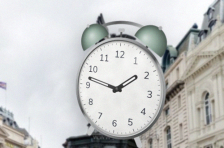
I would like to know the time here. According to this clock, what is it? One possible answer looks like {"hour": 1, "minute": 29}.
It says {"hour": 1, "minute": 47}
